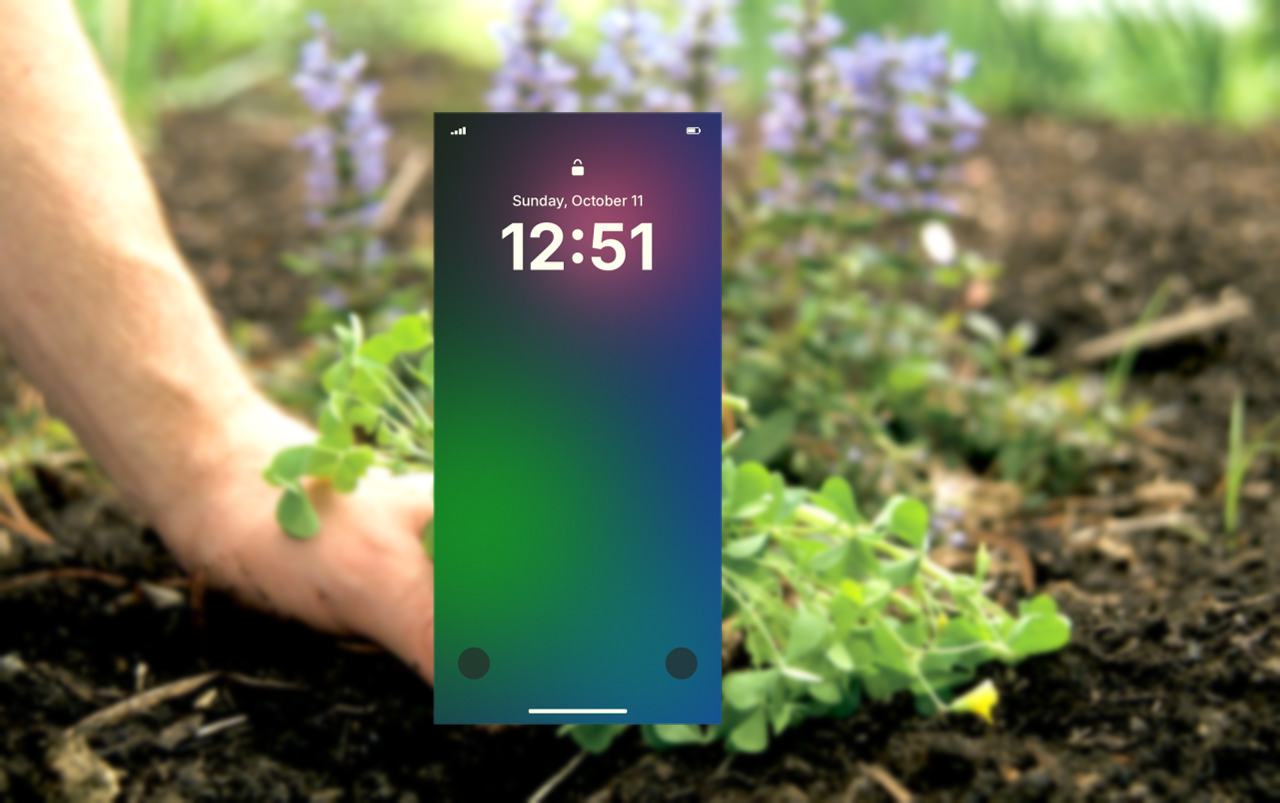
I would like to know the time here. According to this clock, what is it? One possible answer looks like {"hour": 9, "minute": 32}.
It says {"hour": 12, "minute": 51}
